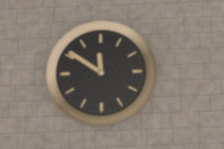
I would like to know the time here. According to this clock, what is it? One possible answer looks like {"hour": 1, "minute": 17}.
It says {"hour": 11, "minute": 51}
